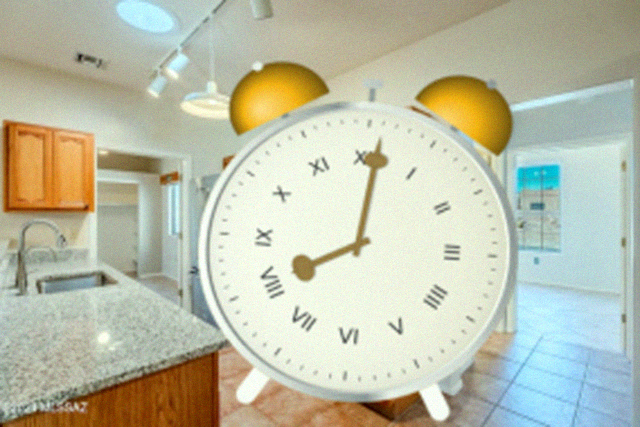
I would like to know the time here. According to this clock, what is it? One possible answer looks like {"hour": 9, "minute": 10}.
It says {"hour": 8, "minute": 1}
